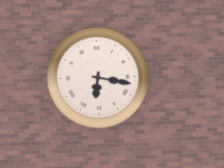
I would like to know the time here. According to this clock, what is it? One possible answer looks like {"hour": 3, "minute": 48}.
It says {"hour": 6, "minute": 17}
